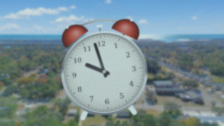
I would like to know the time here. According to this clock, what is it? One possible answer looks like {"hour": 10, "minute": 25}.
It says {"hour": 9, "minute": 58}
